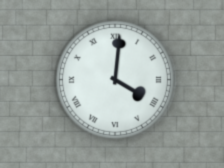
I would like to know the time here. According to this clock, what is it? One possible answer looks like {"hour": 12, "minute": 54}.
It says {"hour": 4, "minute": 1}
